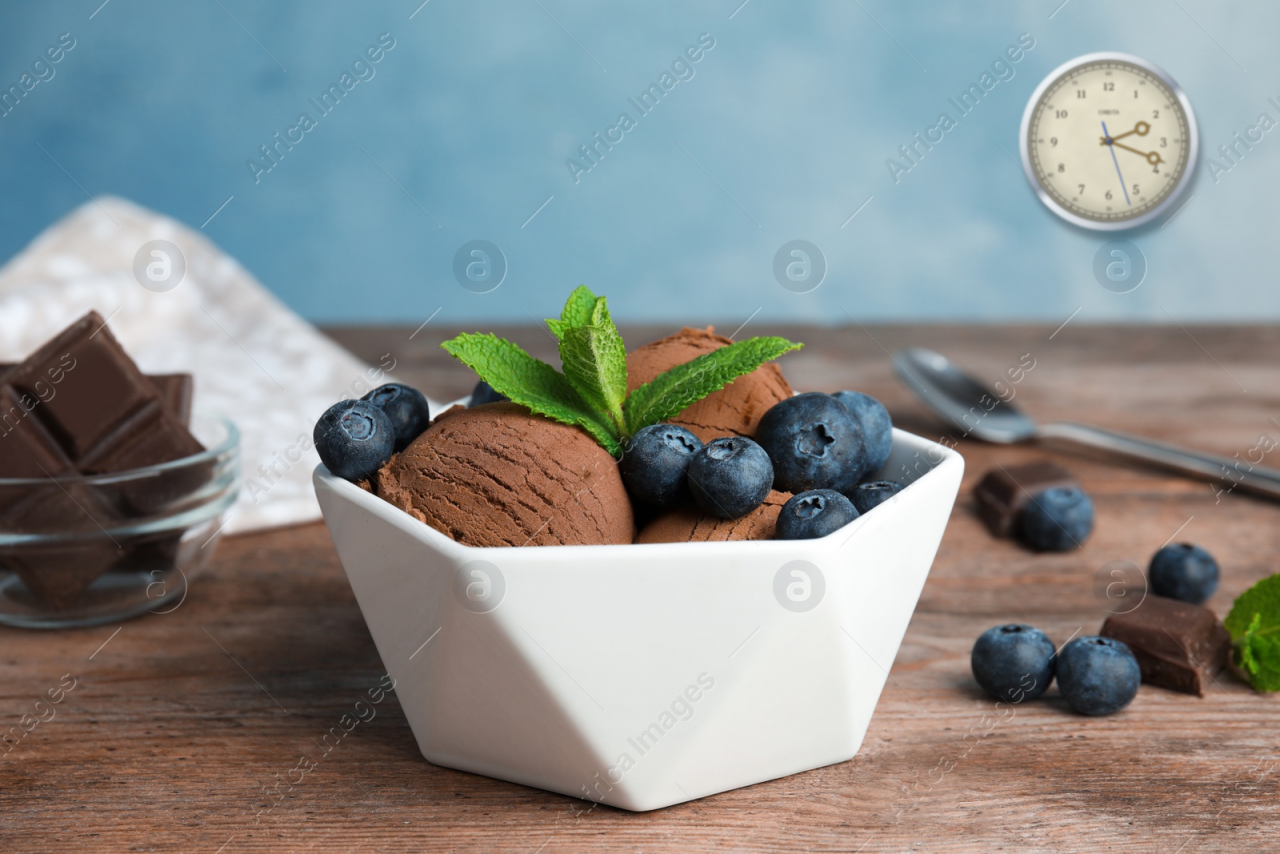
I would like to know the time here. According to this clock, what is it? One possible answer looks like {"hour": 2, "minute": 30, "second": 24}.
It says {"hour": 2, "minute": 18, "second": 27}
